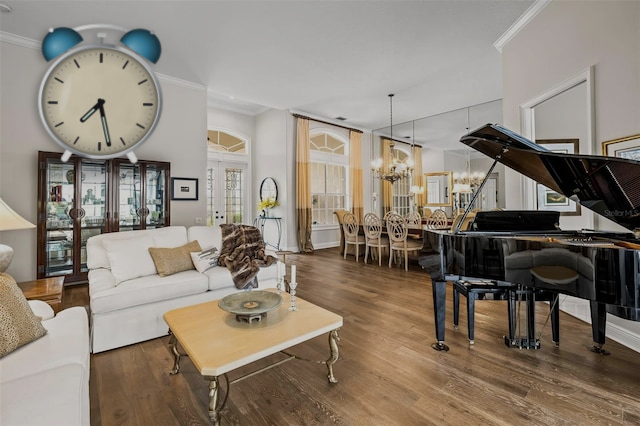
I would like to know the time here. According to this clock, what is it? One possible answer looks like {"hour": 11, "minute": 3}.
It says {"hour": 7, "minute": 28}
